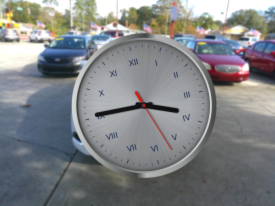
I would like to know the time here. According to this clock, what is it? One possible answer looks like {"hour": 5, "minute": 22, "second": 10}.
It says {"hour": 3, "minute": 45, "second": 27}
